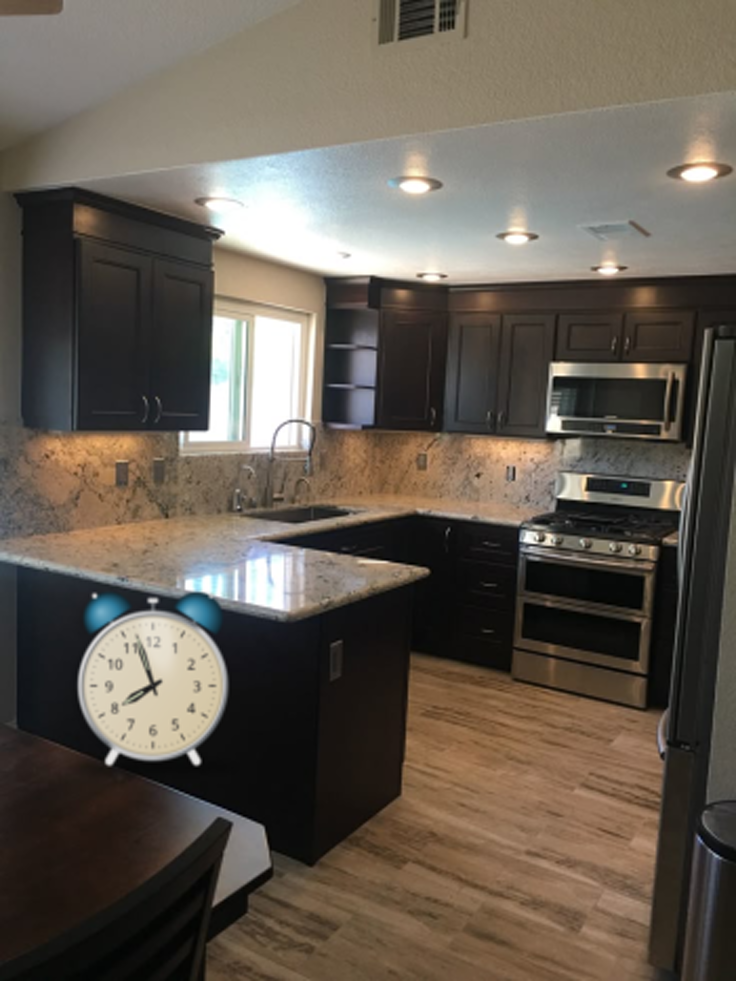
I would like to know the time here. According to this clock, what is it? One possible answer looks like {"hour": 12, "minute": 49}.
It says {"hour": 7, "minute": 57}
